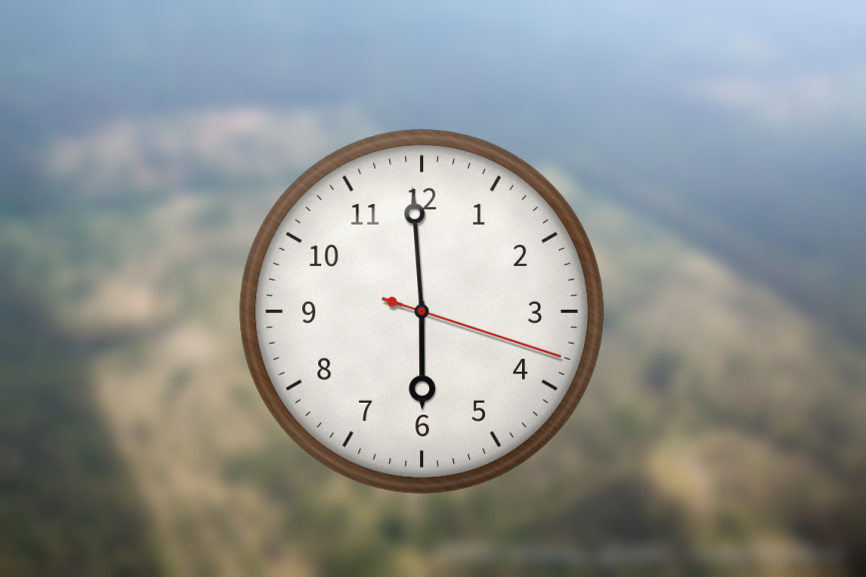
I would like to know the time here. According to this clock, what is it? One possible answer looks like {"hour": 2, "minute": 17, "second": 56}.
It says {"hour": 5, "minute": 59, "second": 18}
